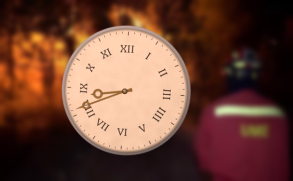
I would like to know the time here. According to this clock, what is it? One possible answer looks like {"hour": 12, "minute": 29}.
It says {"hour": 8, "minute": 41}
